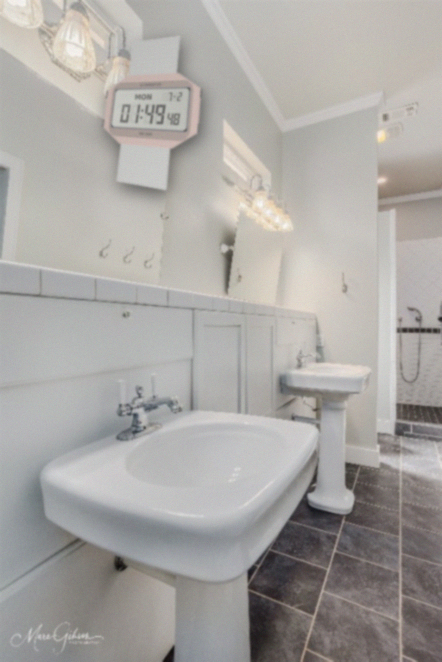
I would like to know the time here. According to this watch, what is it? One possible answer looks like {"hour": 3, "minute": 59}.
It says {"hour": 1, "minute": 49}
